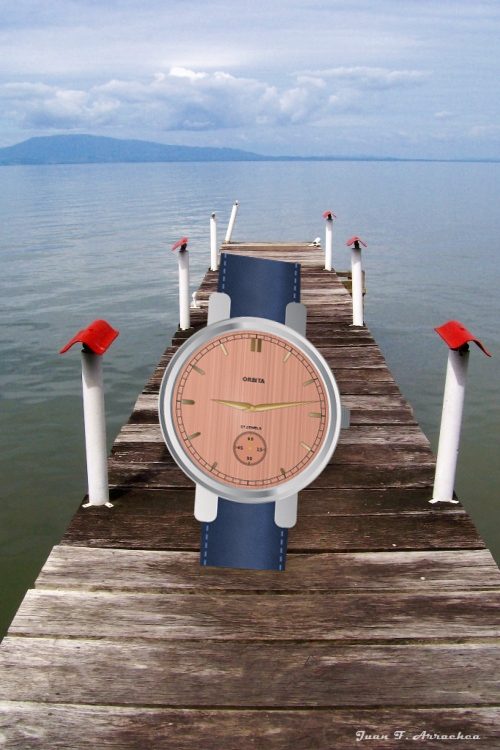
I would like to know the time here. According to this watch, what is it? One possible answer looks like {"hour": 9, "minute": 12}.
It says {"hour": 9, "minute": 13}
